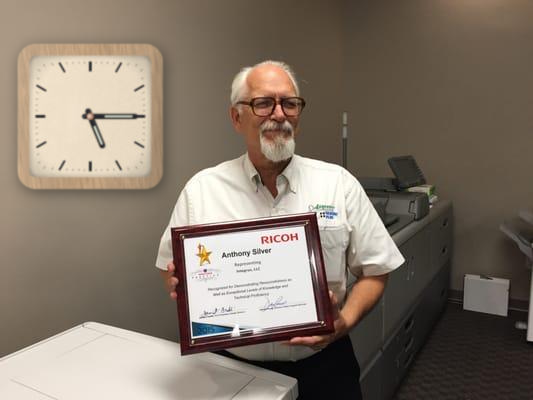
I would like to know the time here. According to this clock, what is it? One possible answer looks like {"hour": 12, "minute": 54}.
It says {"hour": 5, "minute": 15}
